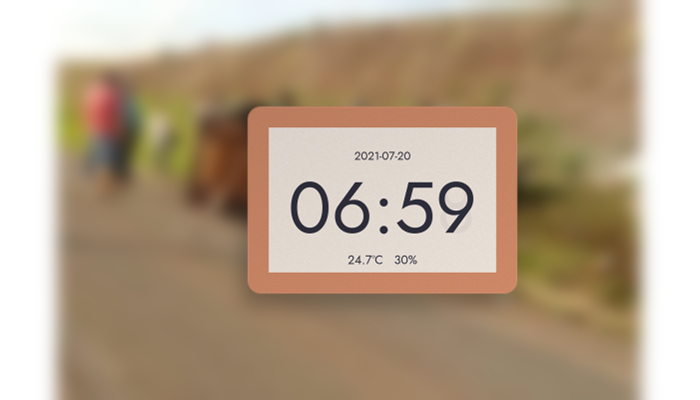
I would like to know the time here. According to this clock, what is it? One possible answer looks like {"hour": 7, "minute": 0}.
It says {"hour": 6, "minute": 59}
